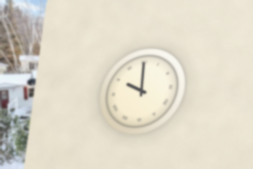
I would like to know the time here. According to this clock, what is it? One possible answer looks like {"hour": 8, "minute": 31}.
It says {"hour": 10, "minute": 0}
